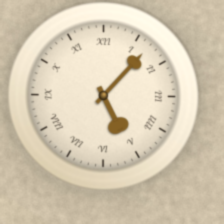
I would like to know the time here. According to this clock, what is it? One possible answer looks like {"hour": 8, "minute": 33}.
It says {"hour": 5, "minute": 7}
